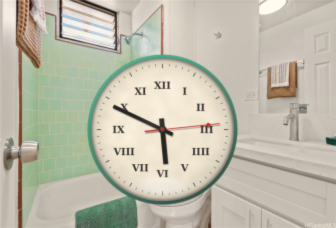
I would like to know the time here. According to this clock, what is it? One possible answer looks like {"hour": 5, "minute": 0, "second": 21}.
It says {"hour": 5, "minute": 49, "second": 14}
